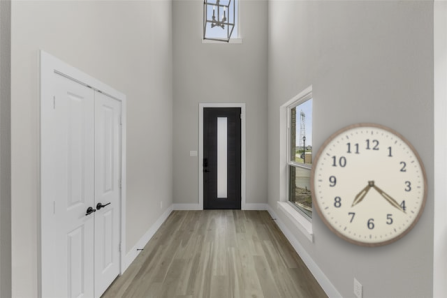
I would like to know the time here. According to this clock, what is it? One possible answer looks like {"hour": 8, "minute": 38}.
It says {"hour": 7, "minute": 21}
